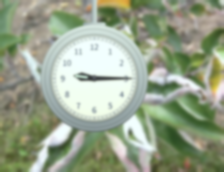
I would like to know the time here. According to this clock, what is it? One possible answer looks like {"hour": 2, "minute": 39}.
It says {"hour": 9, "minute": 15}
